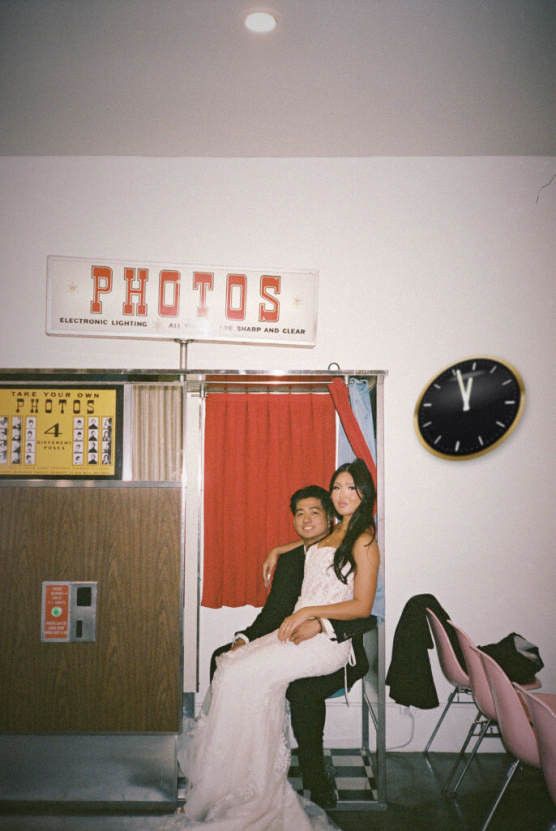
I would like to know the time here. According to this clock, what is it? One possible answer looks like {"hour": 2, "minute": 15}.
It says {"hour": 11, "minute": 56}
